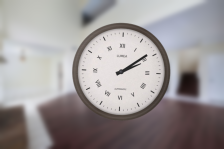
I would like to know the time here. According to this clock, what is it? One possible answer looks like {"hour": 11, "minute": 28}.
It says {"hour": 2, "minute": 9}
